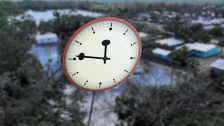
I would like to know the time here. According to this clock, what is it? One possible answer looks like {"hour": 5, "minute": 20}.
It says {"hour": 11, "minute": 46}
